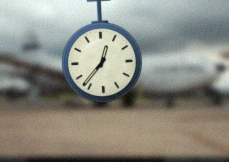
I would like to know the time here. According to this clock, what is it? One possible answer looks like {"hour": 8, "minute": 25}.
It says {"hour": 12, "minute": 37}
